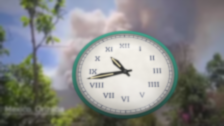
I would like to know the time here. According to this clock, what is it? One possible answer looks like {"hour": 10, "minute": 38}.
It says {"hour": 10, "minute": 43}
